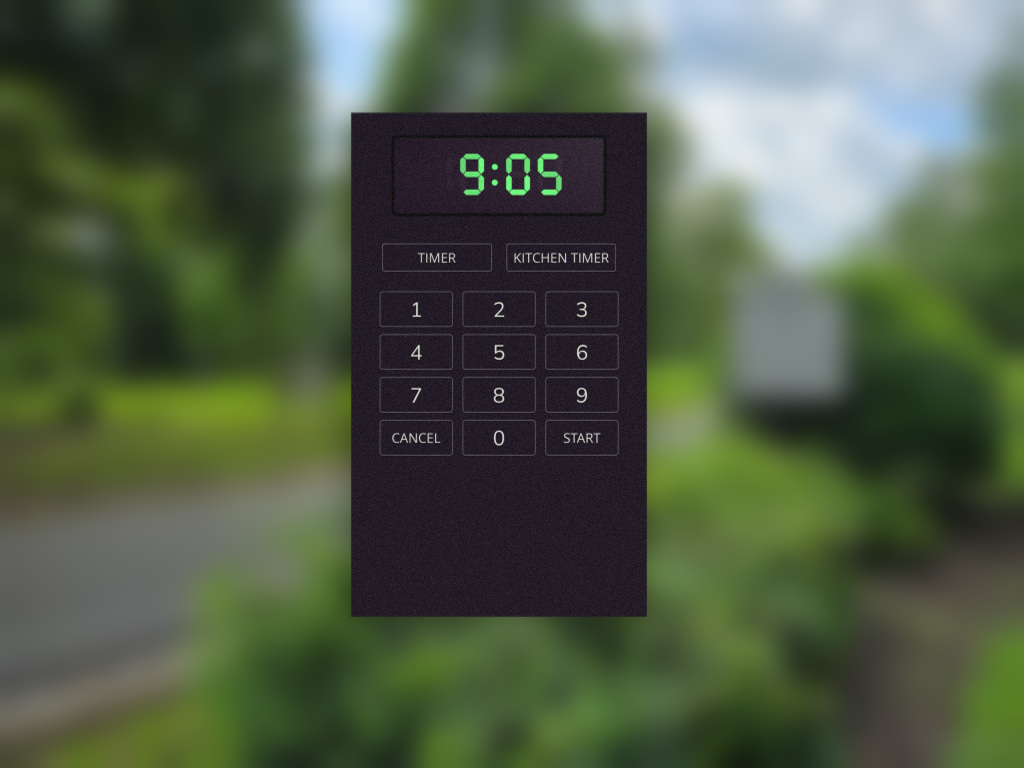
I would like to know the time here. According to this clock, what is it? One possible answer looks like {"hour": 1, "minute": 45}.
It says {"hour": 9, "minute": 5}
